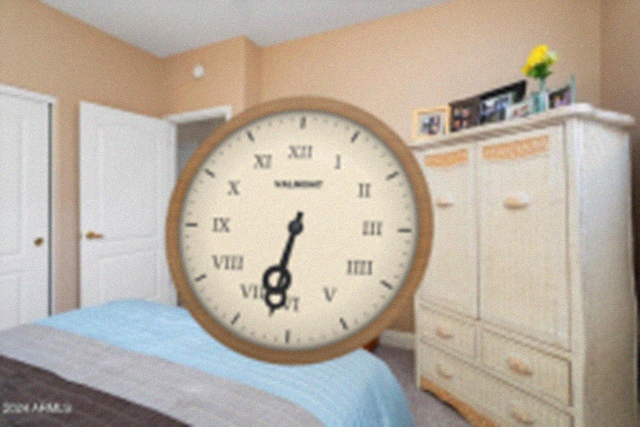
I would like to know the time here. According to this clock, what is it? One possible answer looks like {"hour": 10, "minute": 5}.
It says {"hour": 6, "minute": 32}
